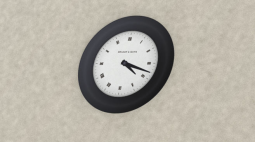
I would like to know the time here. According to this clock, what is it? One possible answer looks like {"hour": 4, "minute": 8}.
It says {"hour": 4, "minute": 18}
